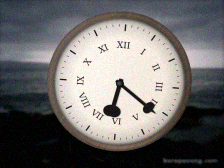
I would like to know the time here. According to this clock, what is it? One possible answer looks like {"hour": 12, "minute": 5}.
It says {"hour": 6, "minute": 21}
